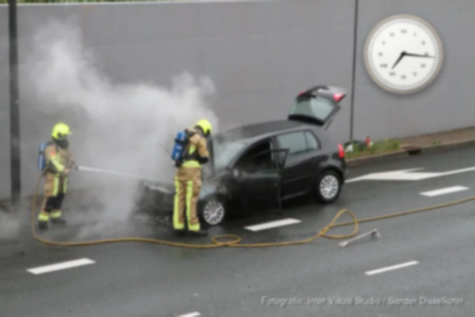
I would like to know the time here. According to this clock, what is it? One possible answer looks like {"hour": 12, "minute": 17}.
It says {"hour": 7, "minute": 16}
